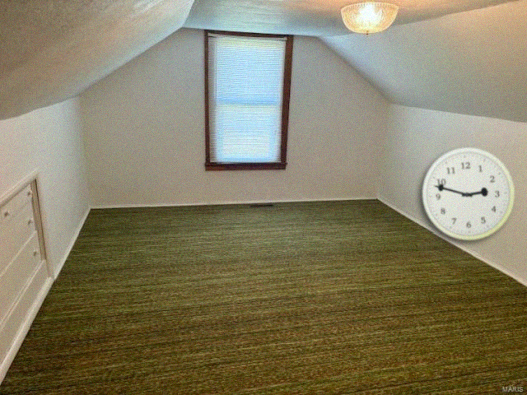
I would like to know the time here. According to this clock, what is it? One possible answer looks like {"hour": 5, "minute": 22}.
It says {"hour": 2, "minute": 48}
